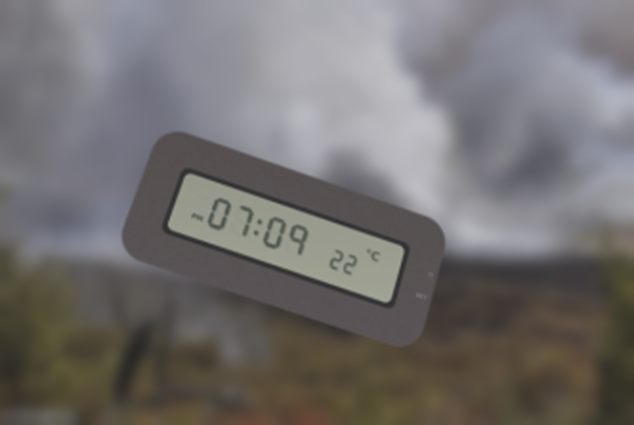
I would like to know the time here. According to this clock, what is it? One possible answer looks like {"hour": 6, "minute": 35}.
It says {"hour": 7, "minute": 9}
